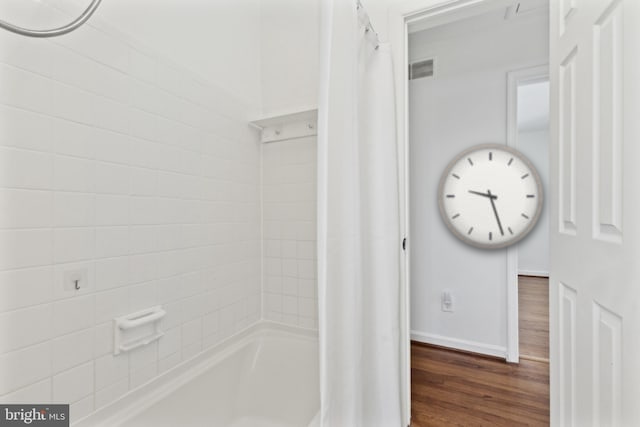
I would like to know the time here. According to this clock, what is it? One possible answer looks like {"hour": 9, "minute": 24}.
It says {"hour": 9, "minute": 27}
